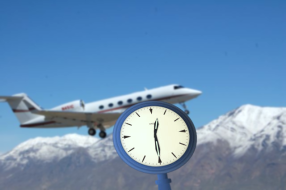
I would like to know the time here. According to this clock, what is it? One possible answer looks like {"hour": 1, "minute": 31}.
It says {"hour": 12, "minute": 30}
